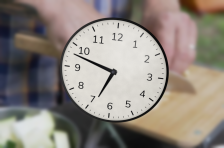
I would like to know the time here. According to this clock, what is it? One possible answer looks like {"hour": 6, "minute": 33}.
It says {"hour": 6, "minute": 48}
